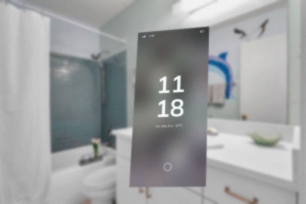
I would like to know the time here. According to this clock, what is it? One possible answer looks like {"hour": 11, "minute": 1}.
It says {"hour": 11, "minute": 18}
